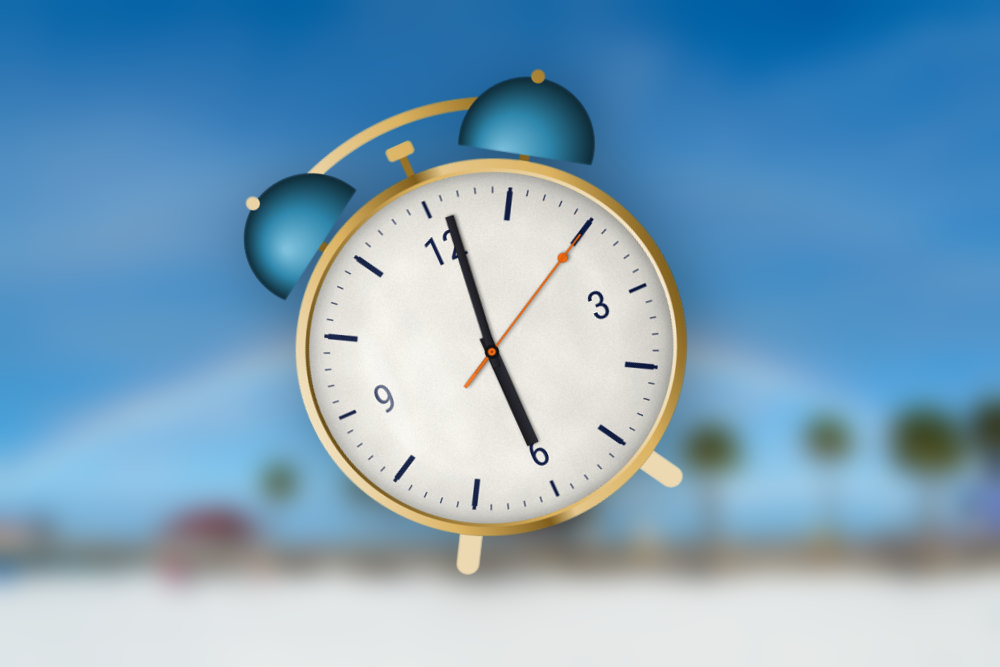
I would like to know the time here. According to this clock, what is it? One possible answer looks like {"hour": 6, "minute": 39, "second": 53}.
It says {"hour": 6, "minute": 1, "second": 10}
